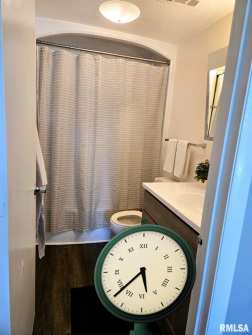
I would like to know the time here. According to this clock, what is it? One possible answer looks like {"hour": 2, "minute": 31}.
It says {"hour": 5, "minute": 38}
